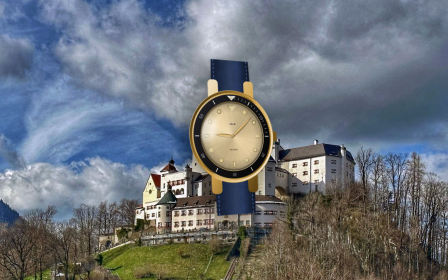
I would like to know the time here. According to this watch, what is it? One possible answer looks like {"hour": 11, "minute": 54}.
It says {"hour": 9, "minute": 8}
